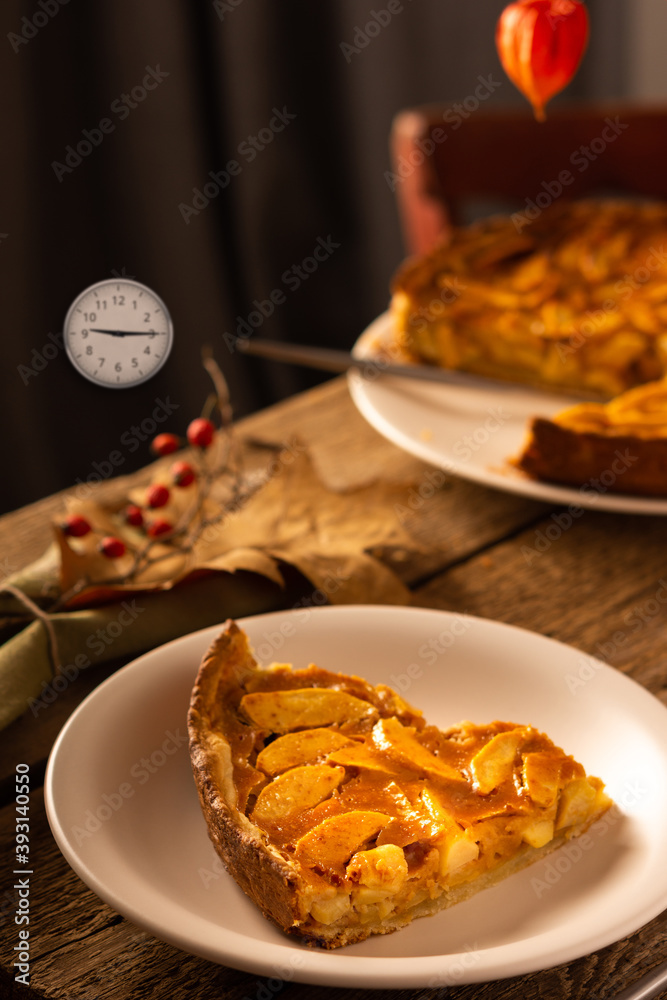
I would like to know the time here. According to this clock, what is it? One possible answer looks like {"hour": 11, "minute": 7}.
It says {"hour": 9, "minute": 15}
